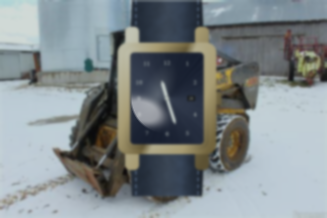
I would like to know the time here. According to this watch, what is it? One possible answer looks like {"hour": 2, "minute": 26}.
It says {"hour": 11, "minute": 27}
